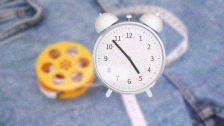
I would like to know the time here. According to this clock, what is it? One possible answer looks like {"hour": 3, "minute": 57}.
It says {"hour": 4, "minute": 53}
